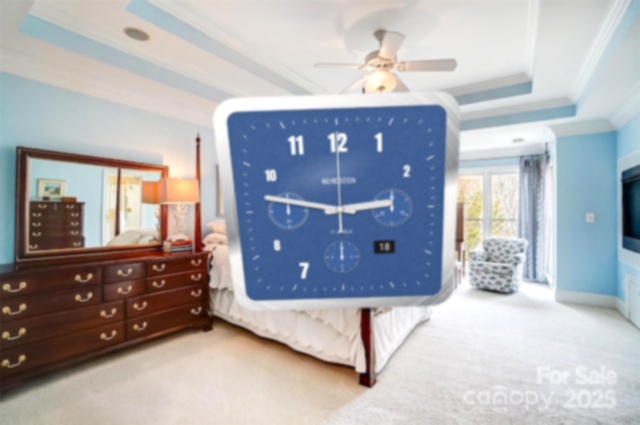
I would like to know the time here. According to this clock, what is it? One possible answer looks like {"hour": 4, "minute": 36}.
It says {"hour": 2, "minute": 47}
